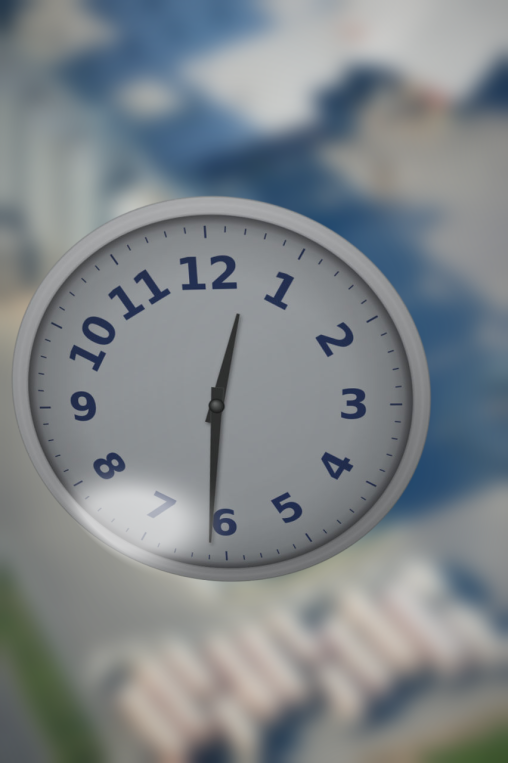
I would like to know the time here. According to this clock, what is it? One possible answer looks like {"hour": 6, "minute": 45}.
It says {"hour": 12, "minute": 31}
